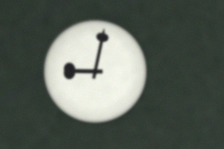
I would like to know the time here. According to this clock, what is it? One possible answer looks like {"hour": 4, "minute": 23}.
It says {"hour": 9, "minute": 2}
